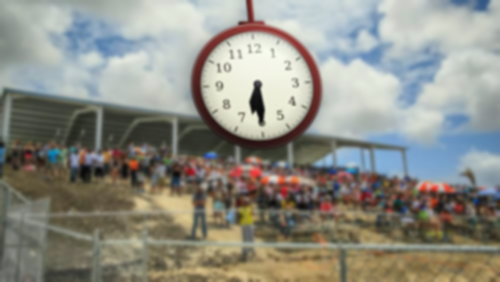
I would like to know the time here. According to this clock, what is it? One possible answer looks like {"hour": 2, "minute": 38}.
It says {"hour": 6, "minute": 30}
